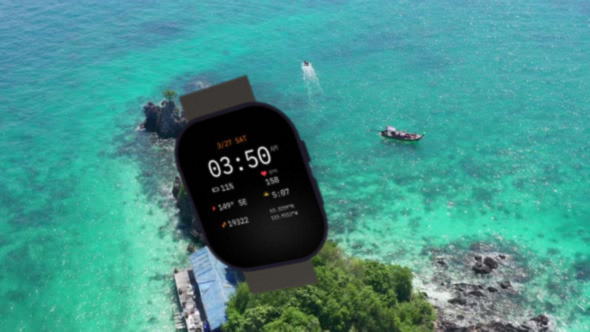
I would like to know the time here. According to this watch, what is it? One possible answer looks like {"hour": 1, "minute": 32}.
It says {"hour": 3, "minute": 50}
